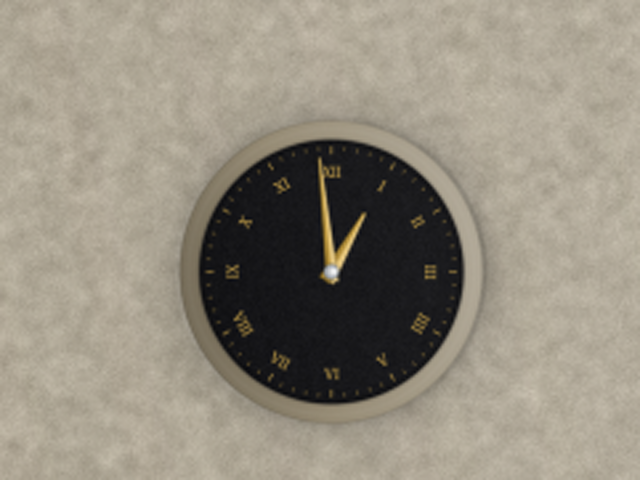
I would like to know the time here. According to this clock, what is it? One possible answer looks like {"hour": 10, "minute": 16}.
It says {"hour": 12, "minute": 59}
